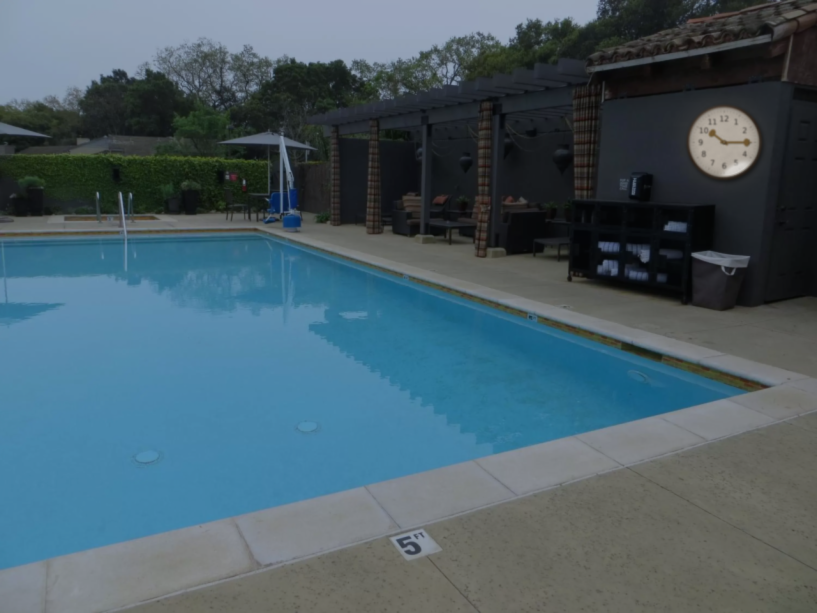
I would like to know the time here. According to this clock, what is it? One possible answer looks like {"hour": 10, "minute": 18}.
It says {"hour": 10, "minute": 15}
